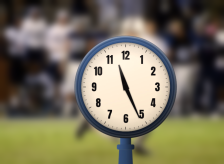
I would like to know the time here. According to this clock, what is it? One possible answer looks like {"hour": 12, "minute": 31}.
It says {"hour": 11, "minute": 26}
